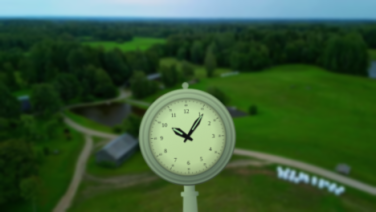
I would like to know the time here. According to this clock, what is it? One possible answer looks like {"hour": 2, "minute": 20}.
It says {"hour": 10, "minute": 6}
